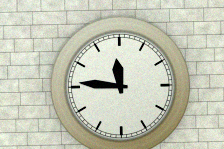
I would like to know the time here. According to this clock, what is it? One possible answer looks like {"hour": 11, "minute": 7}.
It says {"hour": 11, "minute": 46}
